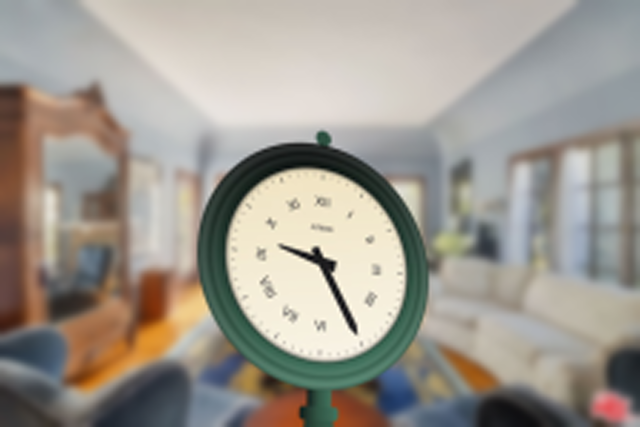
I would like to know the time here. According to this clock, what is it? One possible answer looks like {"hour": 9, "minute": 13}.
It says {"hour": 9, "minute": 25}
